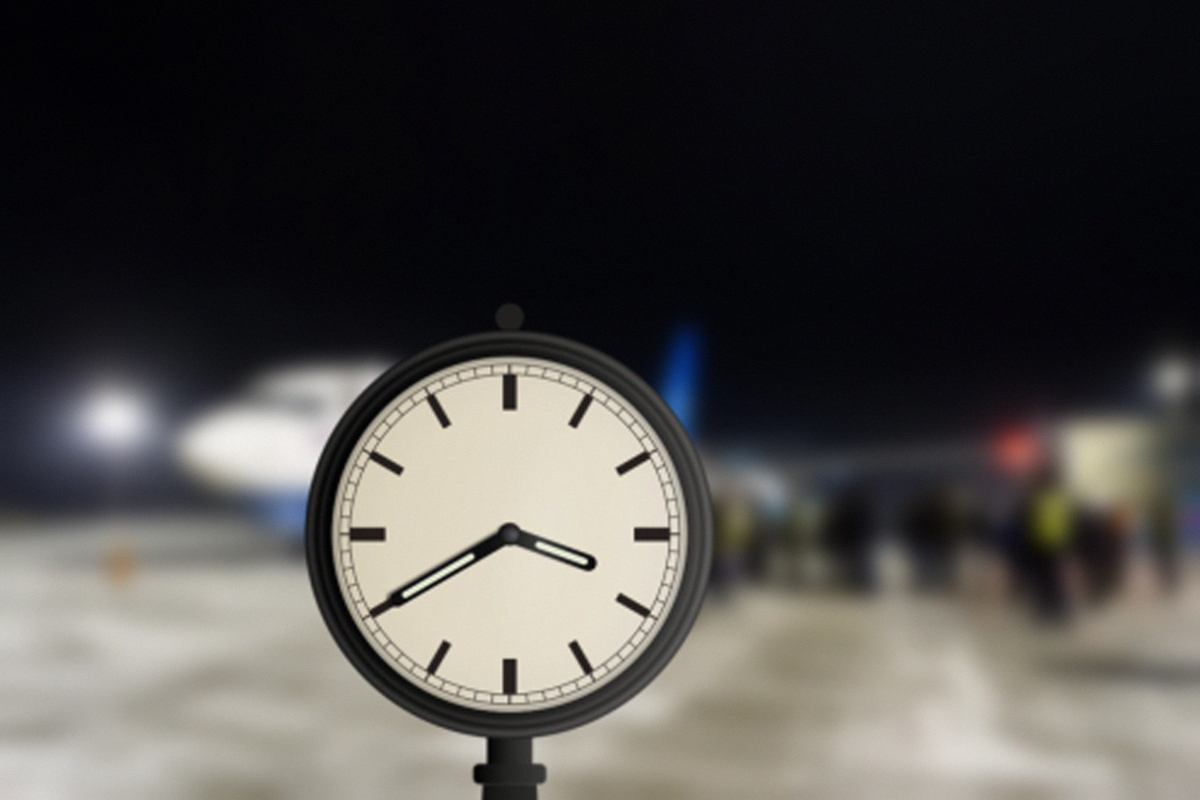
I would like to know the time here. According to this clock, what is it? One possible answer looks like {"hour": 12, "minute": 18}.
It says {"hour": 3, "minute": 40}
